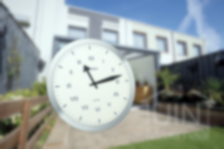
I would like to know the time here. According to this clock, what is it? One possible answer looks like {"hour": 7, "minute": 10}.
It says {"hour": 11, "minute": 13}
